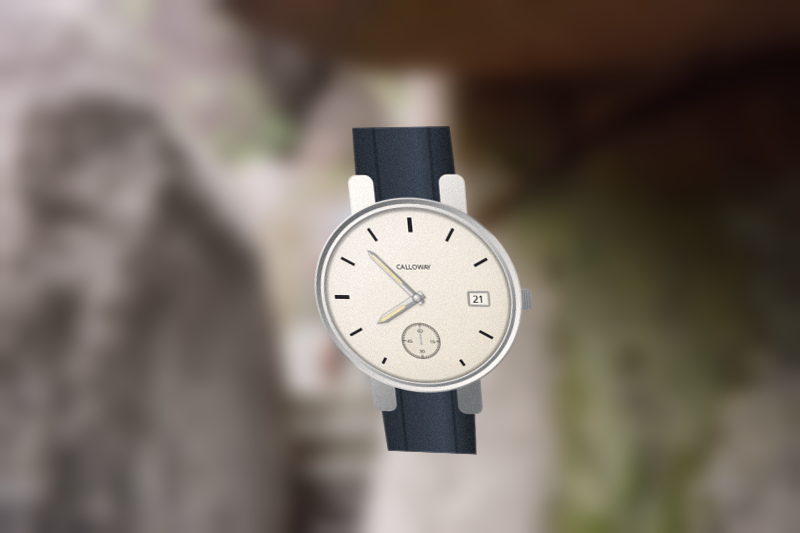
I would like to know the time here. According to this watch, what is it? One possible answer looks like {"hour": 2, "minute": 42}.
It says {"hour": 7, "minute": 53}
